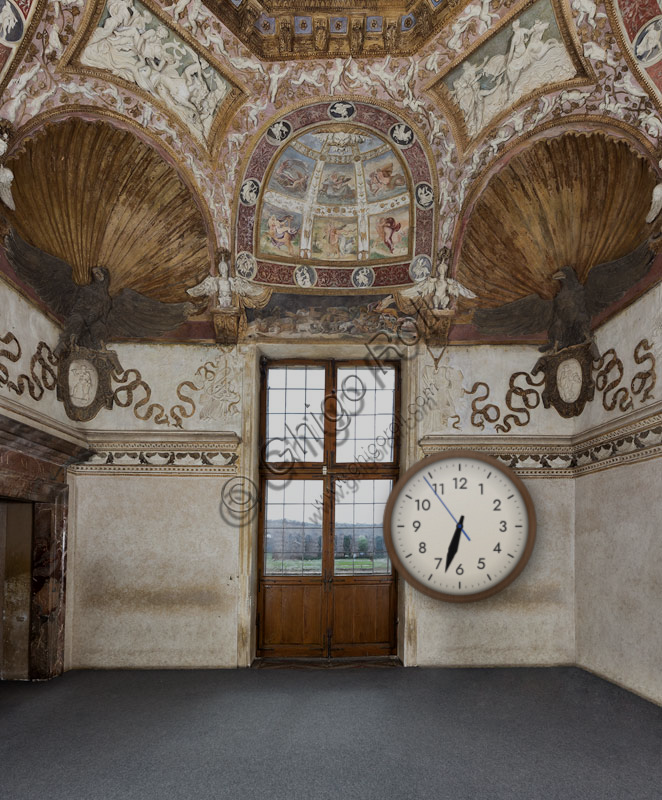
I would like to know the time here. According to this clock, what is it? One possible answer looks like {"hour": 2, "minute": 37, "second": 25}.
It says {"hour": 6, "minute": 32, "second": 54}
